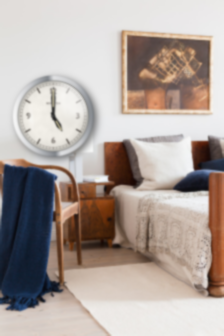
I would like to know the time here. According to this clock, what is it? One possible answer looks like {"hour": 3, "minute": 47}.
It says {"hour": 5, "minute": 0}
